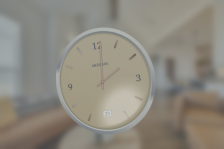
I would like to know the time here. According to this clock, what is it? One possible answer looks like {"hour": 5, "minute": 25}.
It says {"hour": 2, "minute": 1}
